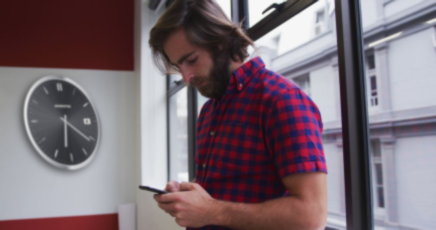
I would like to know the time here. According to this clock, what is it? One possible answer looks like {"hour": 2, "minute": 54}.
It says {"hour": 6, "minute": 21}
